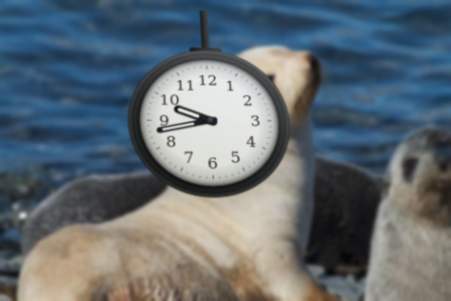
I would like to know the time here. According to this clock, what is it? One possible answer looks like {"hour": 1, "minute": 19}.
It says {"hour": 9, "minute": 43}
